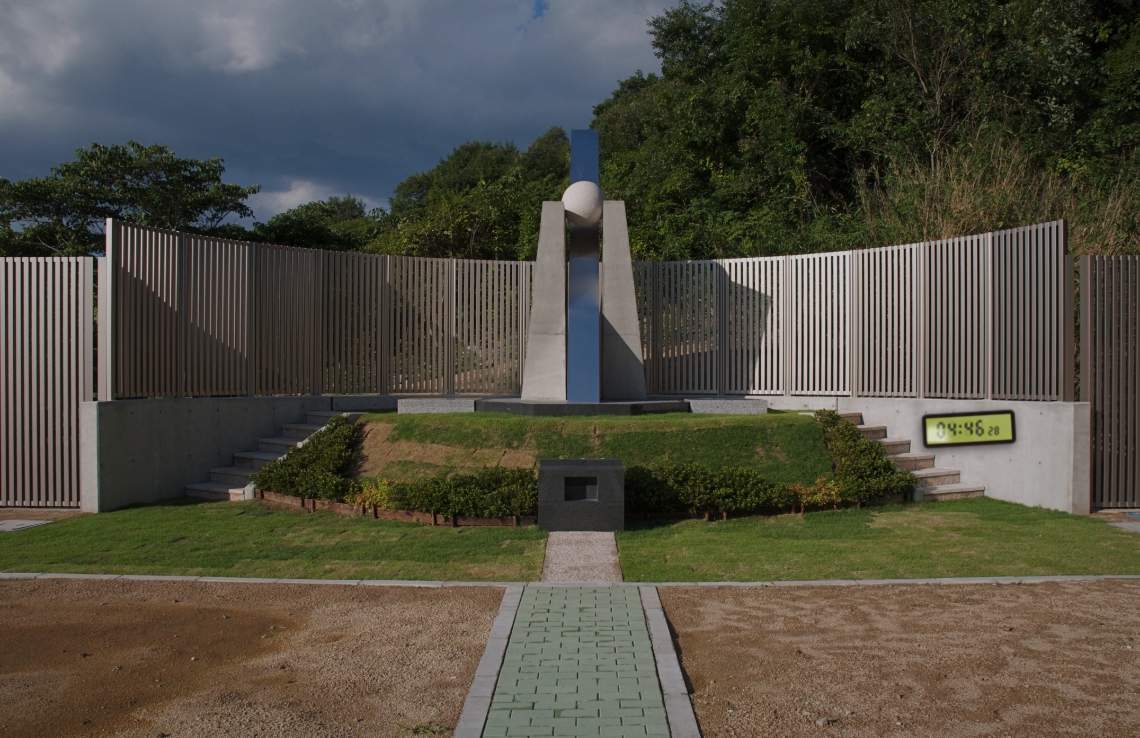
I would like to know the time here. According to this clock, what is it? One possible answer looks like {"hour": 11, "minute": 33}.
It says {"hour": 4, "minute": 46}
